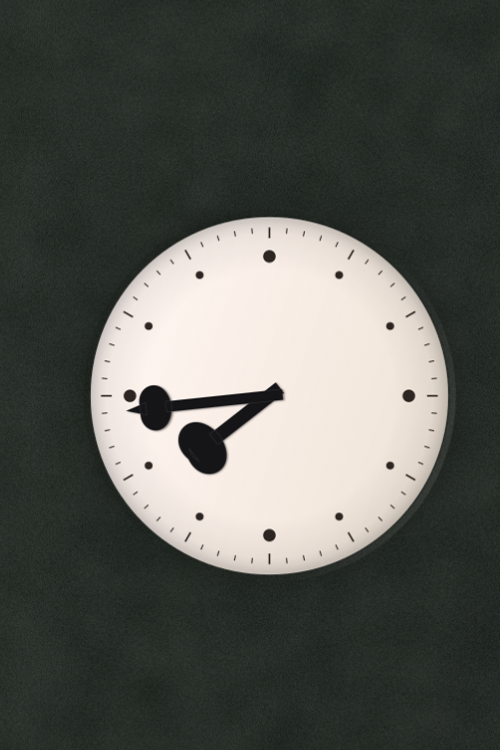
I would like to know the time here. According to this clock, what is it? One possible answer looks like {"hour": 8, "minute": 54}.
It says {"hour": 7, "minute": 44}
